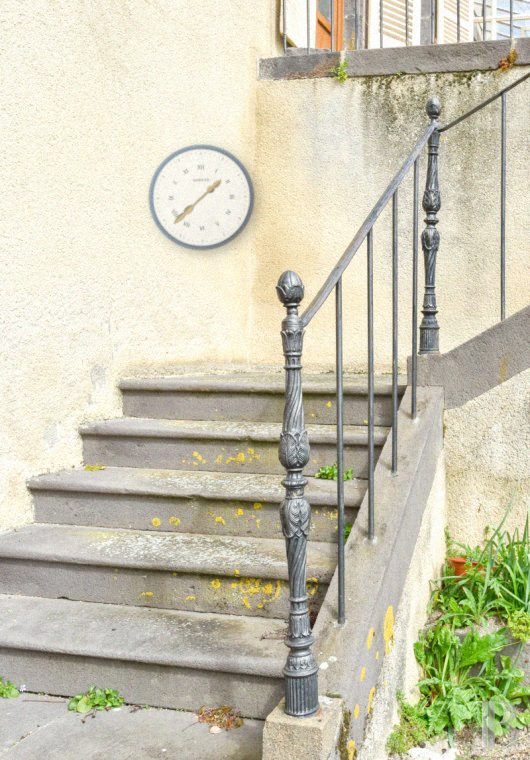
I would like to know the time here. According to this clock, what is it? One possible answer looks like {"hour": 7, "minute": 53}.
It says {"hour": 1, "minute": 38}
